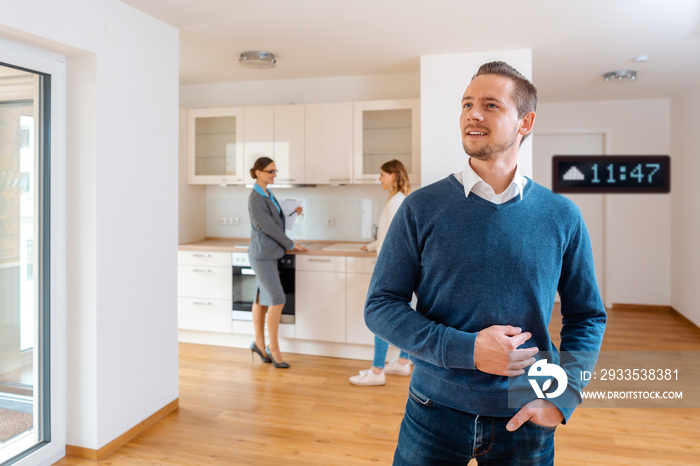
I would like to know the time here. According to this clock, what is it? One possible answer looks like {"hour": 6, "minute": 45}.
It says {"hour": 11, "minute": 47}
